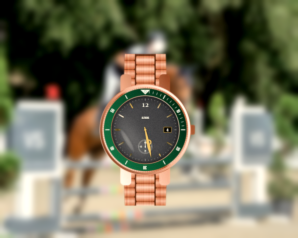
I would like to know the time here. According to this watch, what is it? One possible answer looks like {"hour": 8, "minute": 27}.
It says {"hour": 5, "minute": 28}
